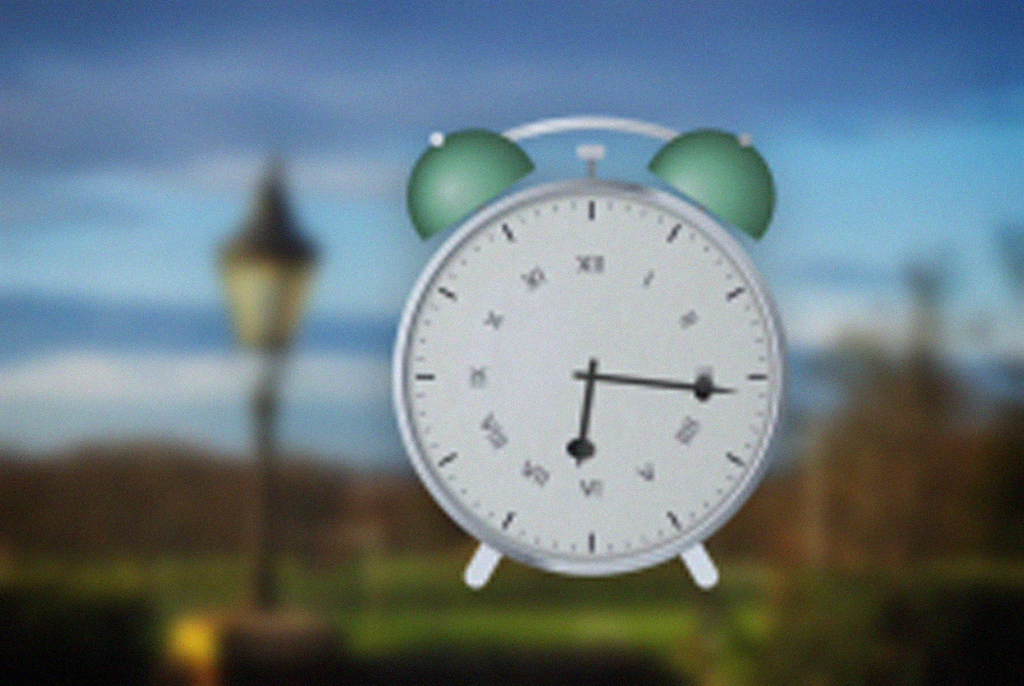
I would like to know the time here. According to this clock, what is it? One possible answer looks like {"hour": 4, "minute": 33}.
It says {"hour": 6, "minute": 16}
